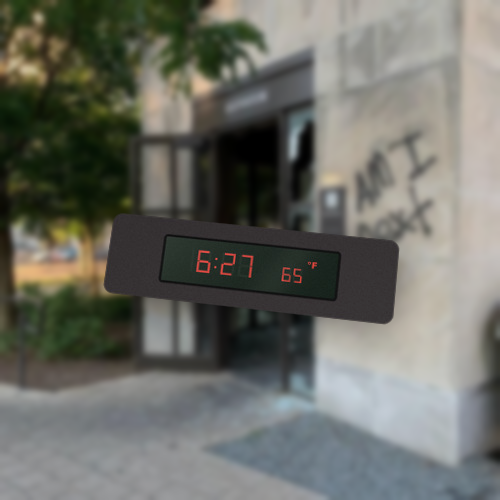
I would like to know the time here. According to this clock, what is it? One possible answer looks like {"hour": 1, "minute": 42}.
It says {"hour": 6, "minute": 27}
